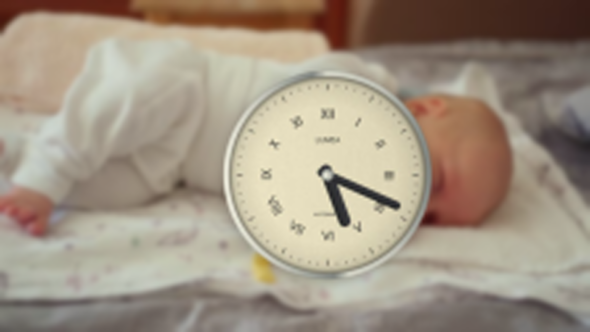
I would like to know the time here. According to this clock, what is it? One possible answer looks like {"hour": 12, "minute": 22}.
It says {"hour": 5, "minute": 19}
